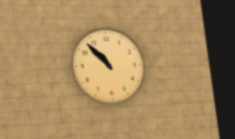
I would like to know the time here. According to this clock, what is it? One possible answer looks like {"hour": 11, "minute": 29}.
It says {"hour": 10, "minute": 53}
